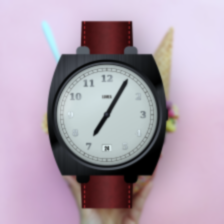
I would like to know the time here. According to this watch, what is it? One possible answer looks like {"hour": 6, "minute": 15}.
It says {"hour": 7, "minute": 5}
